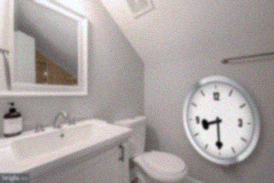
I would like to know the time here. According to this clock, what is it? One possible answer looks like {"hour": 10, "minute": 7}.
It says {"hour": 8, "minute": 30}
